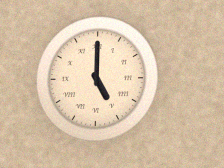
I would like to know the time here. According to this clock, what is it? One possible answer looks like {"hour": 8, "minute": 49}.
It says {"hour": 5, "minute": 0}
